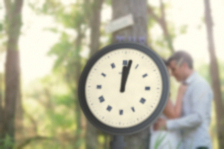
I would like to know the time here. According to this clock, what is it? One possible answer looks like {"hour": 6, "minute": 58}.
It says {"hour": 12, "minute": 2}
